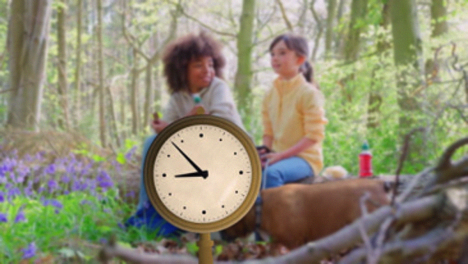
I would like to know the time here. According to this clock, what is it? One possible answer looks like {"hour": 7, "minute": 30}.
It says {"hour": 8, "minute": 53}
